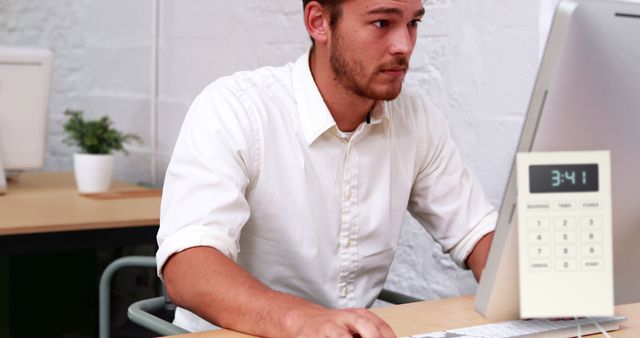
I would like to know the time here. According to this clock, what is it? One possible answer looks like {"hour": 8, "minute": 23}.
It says {"hour": 3, "minute": 41}
